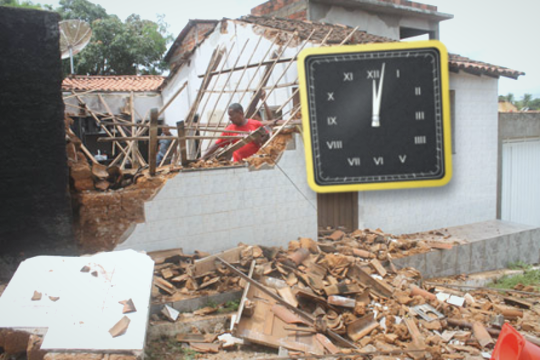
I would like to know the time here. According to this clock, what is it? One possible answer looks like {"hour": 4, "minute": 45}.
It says {"hour": 12, "minute": 2}
